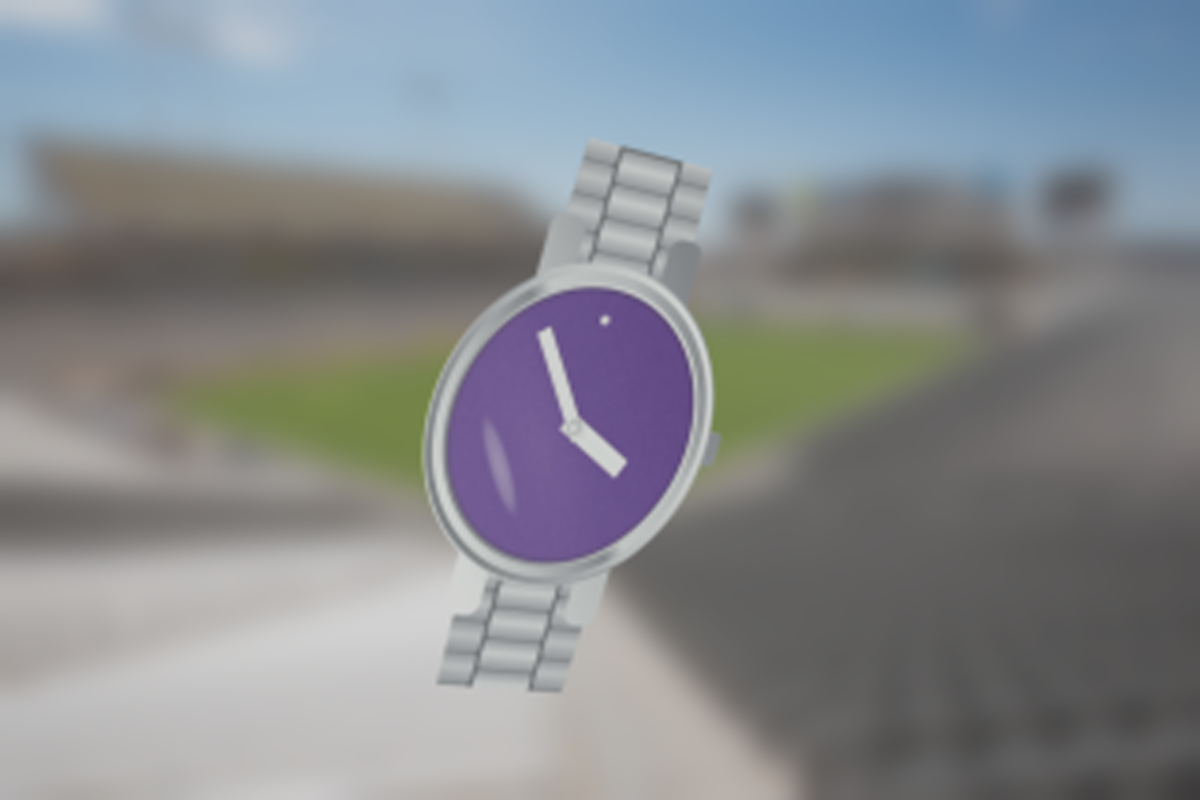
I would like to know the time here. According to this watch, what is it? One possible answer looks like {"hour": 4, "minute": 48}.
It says {"hour": 3, "minute": 54}
